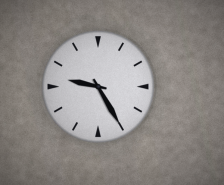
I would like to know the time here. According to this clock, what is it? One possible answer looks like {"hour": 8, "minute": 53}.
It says {"hour": 9, "minute": 25}
